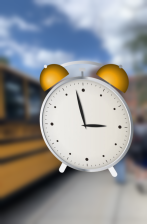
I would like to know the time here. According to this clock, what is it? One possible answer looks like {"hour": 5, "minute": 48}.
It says {"hour": 2, "minute": 58}
